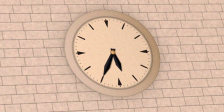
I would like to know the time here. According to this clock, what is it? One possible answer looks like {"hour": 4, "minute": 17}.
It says {"hour": 5, "minute": 35}
